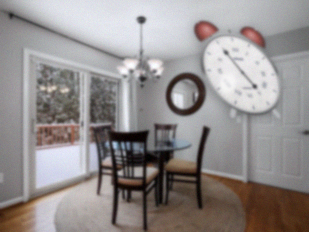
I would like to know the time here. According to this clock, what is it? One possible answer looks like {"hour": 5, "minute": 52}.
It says {"hour": 4, "minute": 55}
